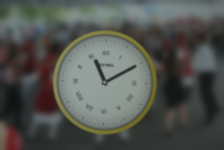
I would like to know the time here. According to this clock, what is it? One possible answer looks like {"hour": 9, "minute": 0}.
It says {"hour": 11, "minute": 10}
